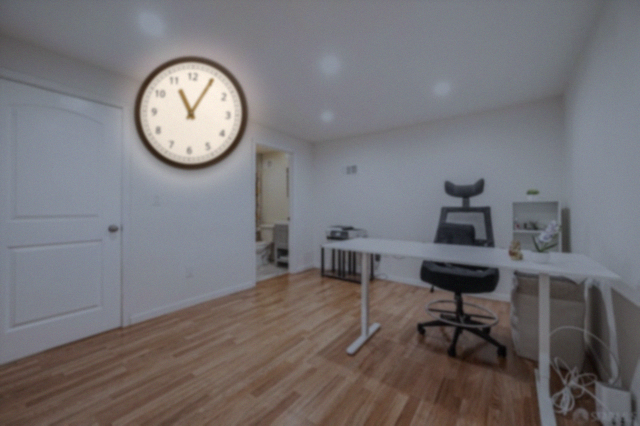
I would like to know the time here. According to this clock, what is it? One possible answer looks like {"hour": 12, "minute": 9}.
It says {"hour": 11, "minute": 5}
